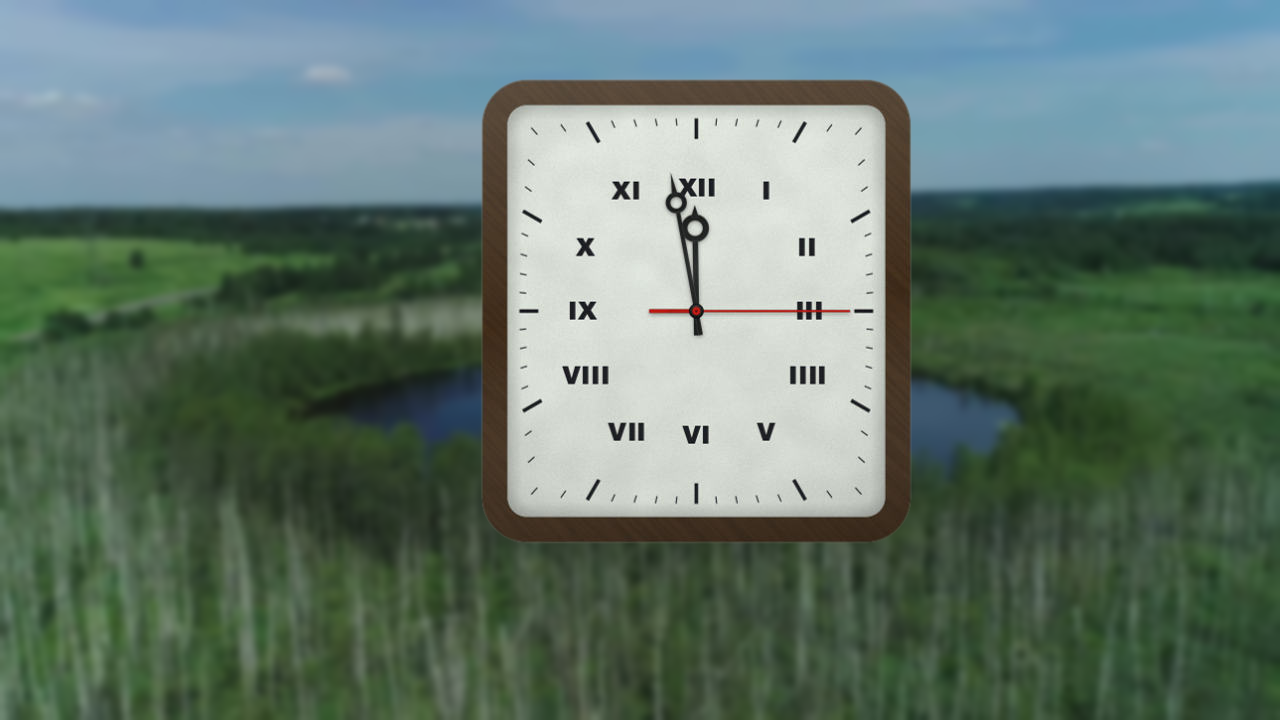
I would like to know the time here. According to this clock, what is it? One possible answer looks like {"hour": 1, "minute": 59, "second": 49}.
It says {"hour": 11, "minute": 58, "second": 15}
